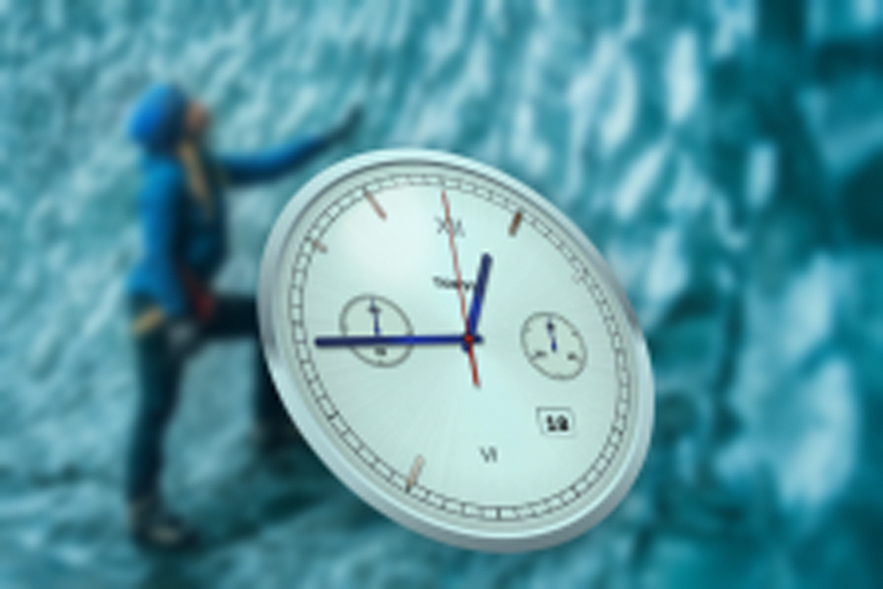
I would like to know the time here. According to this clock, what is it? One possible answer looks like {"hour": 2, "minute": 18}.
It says {"hour": 12, "minute": 44}
